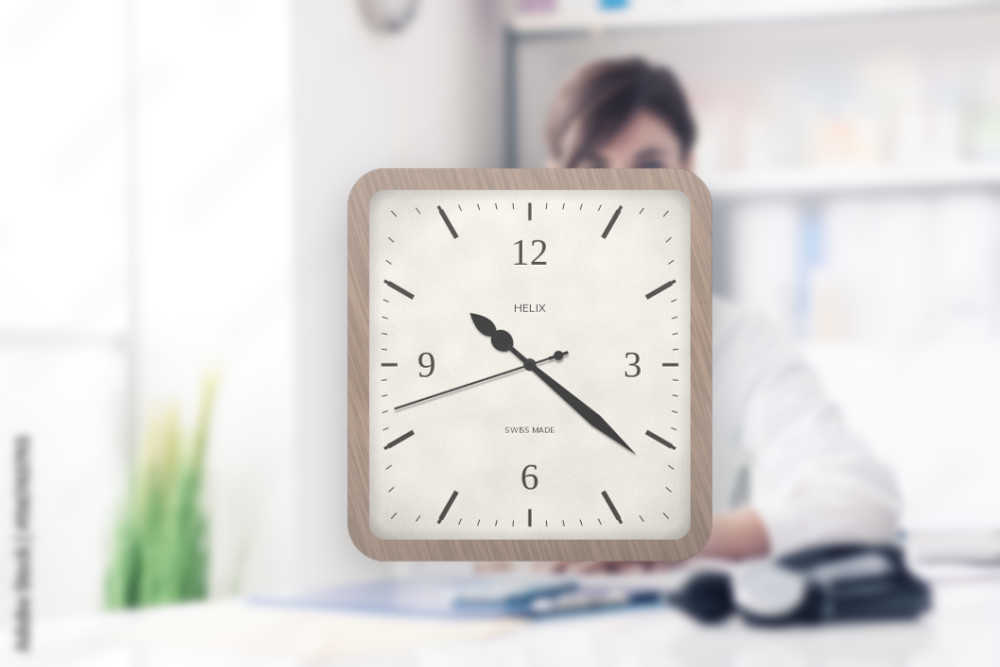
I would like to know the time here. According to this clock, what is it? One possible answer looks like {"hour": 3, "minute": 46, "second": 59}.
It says {"hour": 10, "minute": 21, "second": 42}
